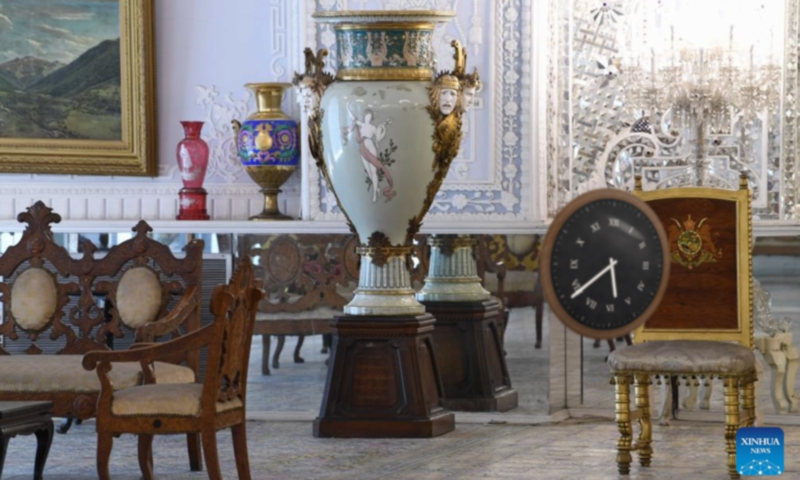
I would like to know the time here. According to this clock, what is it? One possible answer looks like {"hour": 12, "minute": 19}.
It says {"hour": 5, "minute": 39}
